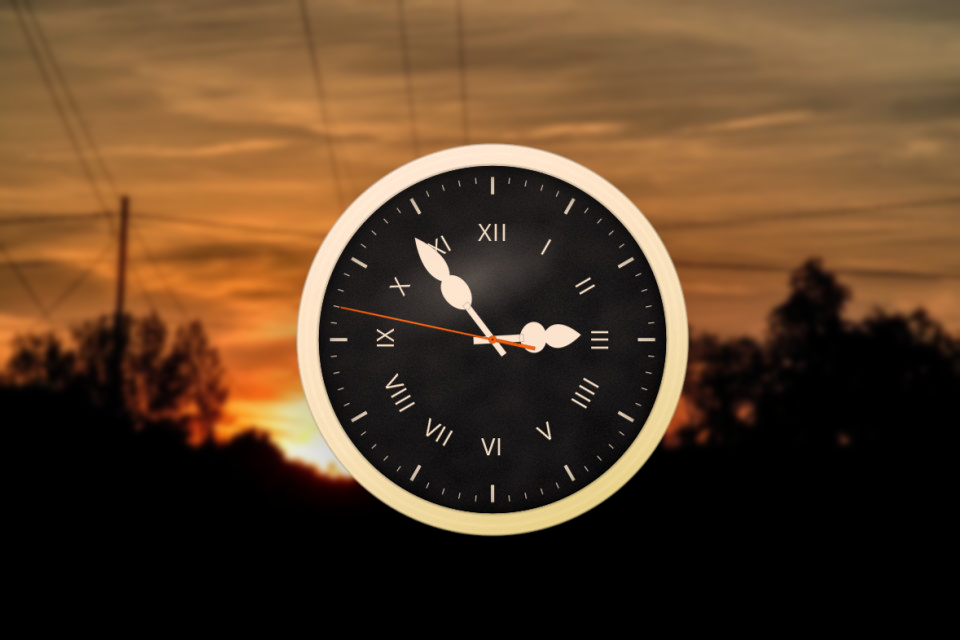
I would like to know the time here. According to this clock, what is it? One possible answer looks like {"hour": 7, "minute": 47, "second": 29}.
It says {"hour": 2, "minute": 53, "second": 47}
